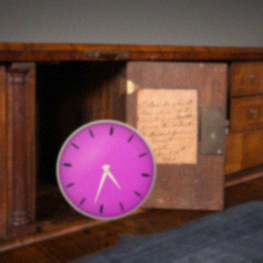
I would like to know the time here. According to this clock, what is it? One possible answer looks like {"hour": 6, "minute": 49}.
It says {"hour": 4, "minute": 32}
